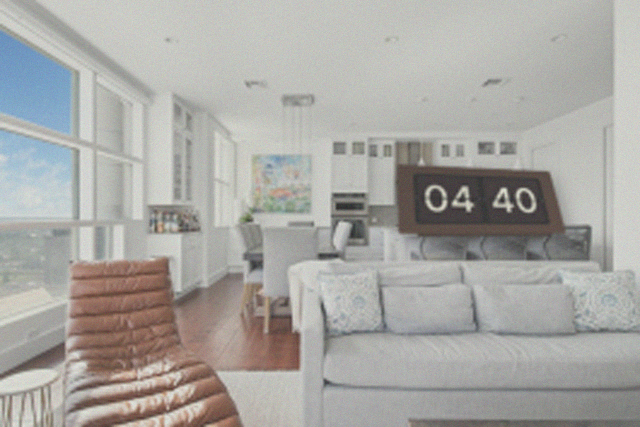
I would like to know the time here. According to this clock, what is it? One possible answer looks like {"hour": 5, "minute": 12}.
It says {"hour": 4, "minute": 40}
